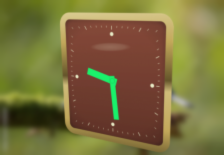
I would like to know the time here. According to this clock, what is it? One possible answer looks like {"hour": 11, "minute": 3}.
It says {"hour": 9, "minute": 29}
